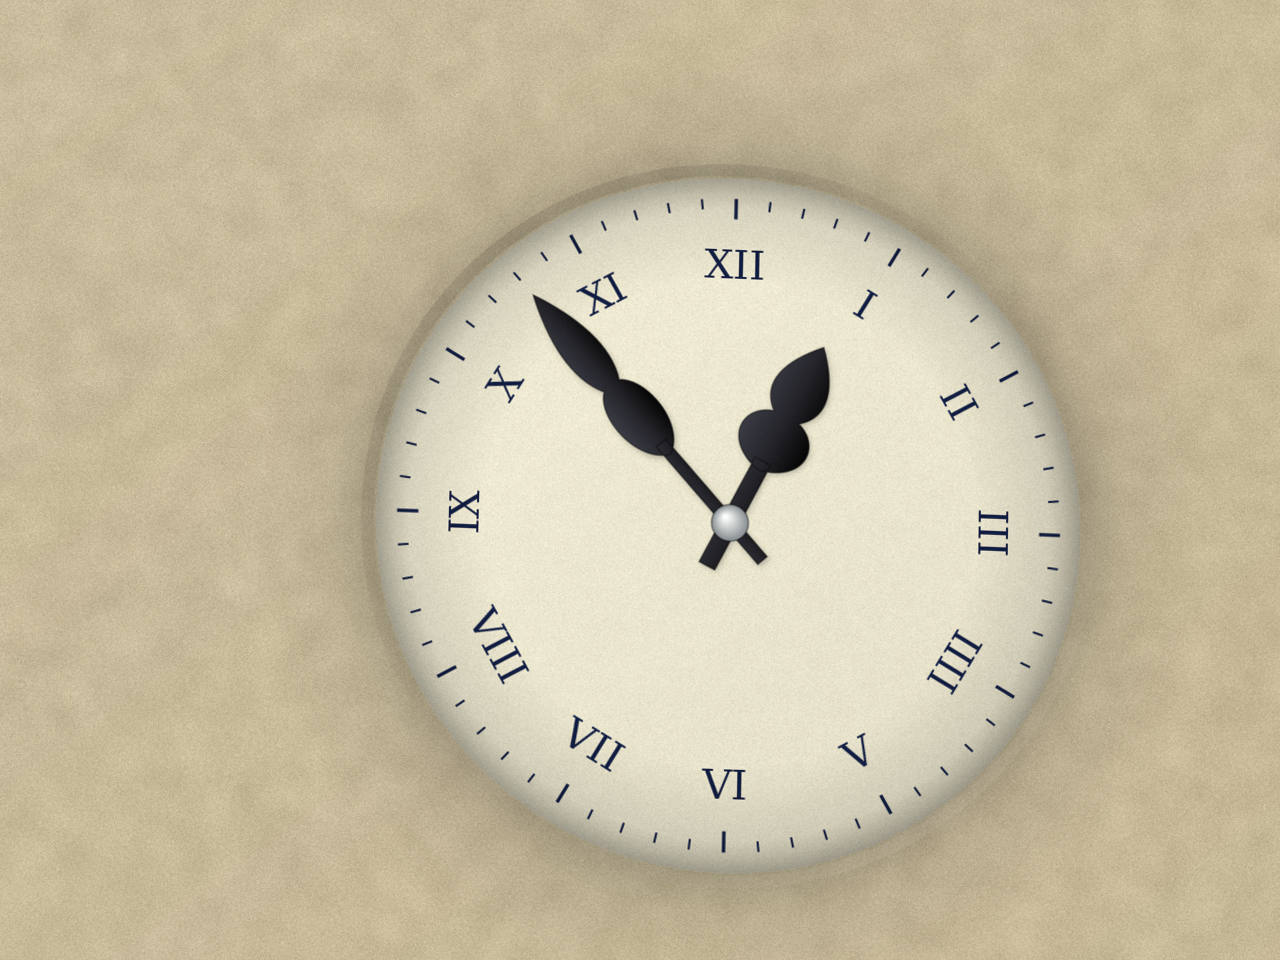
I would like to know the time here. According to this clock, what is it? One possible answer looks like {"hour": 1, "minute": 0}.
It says {"hour": 12, "minute": 53}
